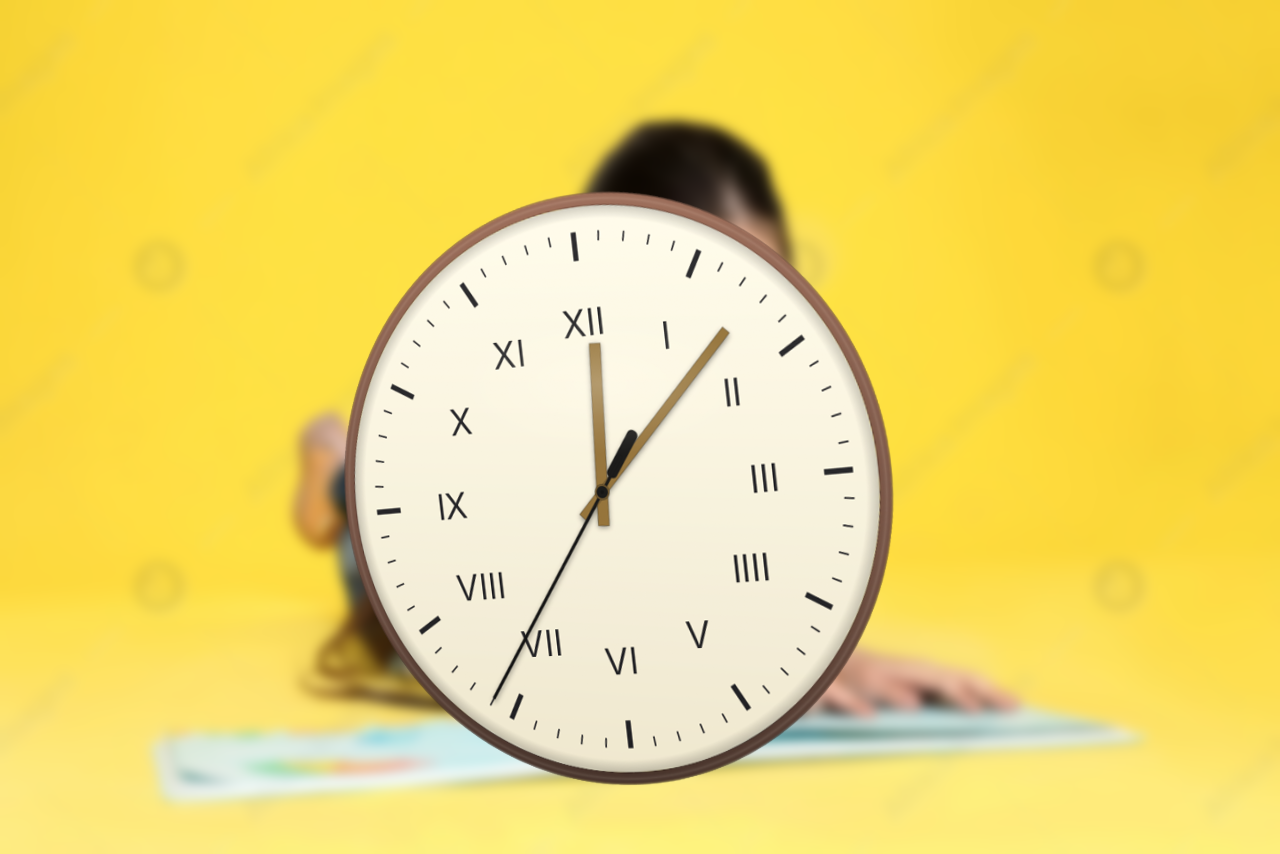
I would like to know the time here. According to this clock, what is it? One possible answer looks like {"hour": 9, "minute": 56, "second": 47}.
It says {"hour": 12, "minute": 7, "second": 36}
